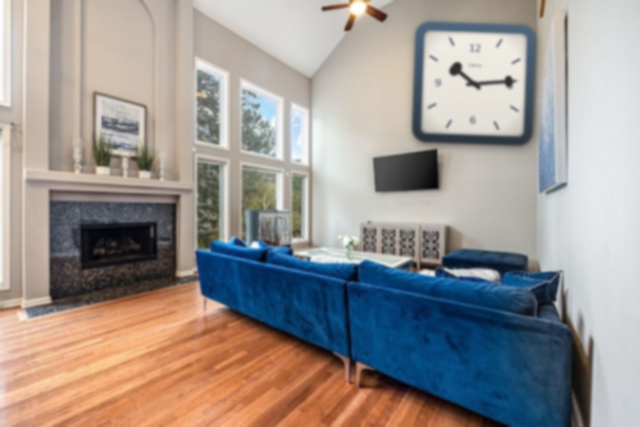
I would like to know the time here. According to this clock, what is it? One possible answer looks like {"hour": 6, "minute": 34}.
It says {"hour": 10, "minute": 14}
